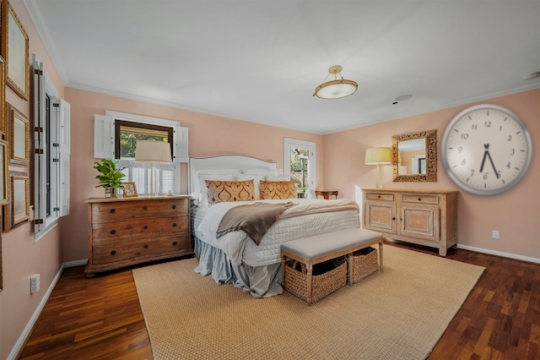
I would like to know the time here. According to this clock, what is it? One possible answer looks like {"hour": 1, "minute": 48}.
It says {"hour": 6, "minute": 26}
